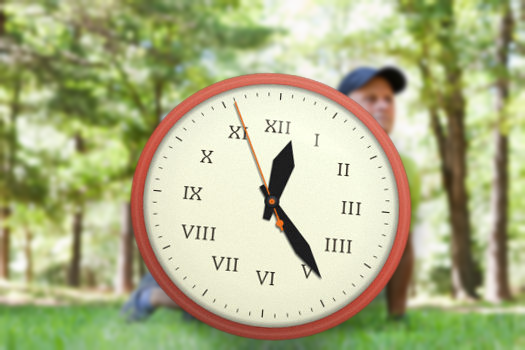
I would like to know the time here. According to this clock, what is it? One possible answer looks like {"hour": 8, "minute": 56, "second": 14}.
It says {"hour": 12, "minute": 23, "second": 56}
